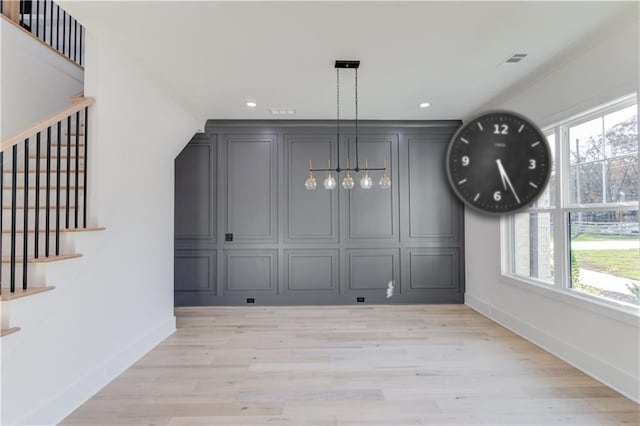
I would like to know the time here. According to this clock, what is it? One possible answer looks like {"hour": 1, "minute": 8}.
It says {"hour": 5, "minute": 25}
